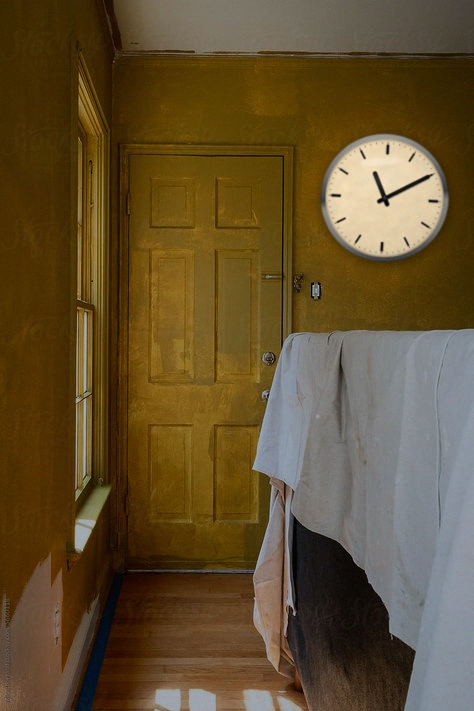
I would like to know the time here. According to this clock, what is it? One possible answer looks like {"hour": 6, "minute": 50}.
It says {"hour": 11, "minute": 10}
